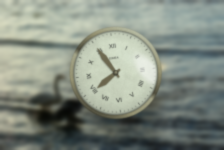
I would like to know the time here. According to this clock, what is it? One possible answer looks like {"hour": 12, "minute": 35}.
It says {"hour": 7, "minute": 55}
